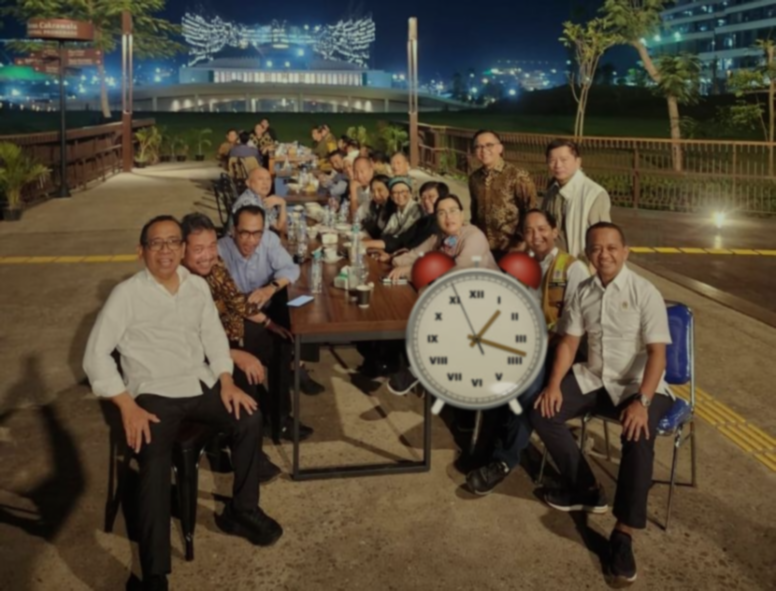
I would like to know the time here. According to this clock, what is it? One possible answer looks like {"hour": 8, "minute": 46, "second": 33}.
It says {"hour": 1, "minute": 17, "second": 56}
